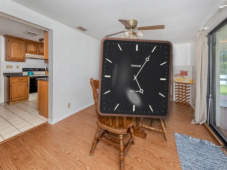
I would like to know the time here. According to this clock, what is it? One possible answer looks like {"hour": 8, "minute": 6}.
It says {"hour": 5, "minute": 5}
